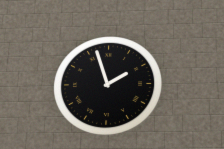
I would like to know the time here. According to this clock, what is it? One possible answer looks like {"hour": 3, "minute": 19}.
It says {"hour": 1, "minute": 57}
